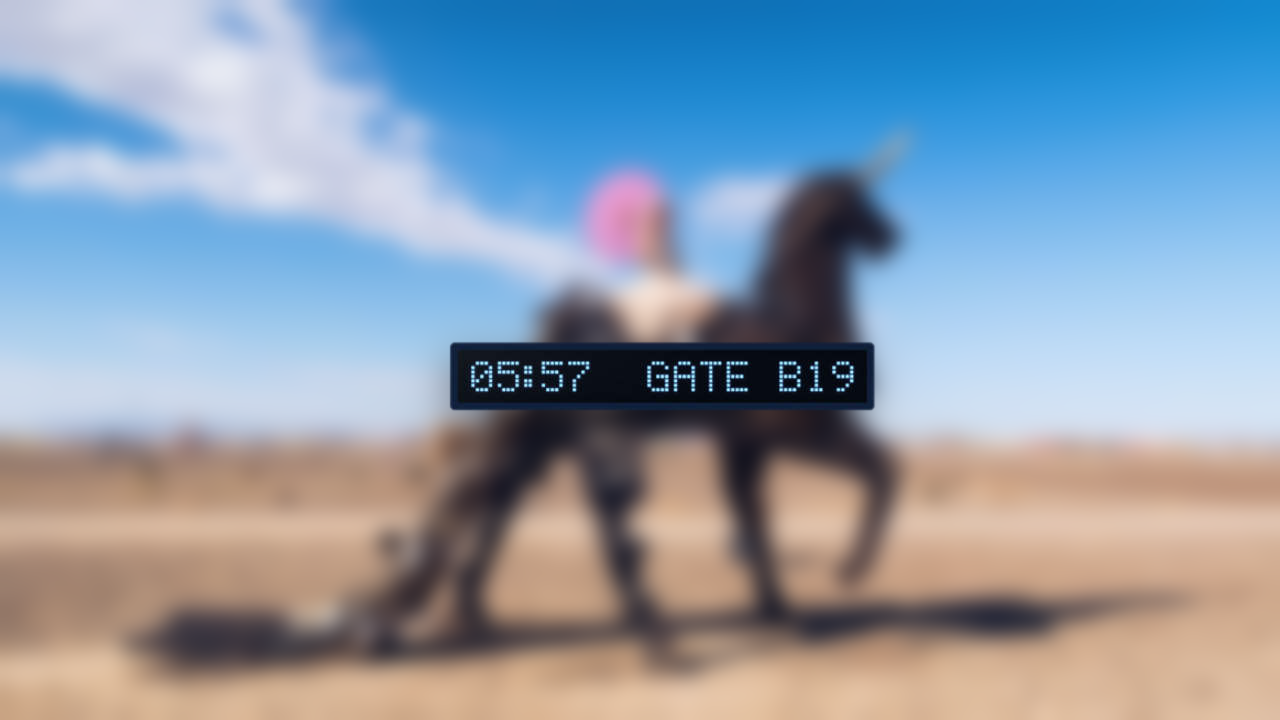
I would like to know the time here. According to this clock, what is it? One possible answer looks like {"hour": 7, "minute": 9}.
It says {"hour": 5, "minute": 57}
